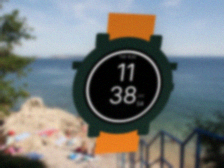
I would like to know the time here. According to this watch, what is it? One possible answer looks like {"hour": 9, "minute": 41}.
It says {"hour": 11, "minute": 38}
